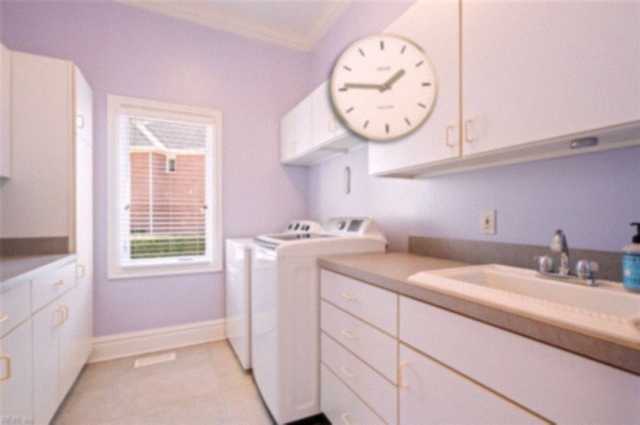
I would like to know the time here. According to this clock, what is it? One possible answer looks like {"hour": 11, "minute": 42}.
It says {"hour": 1, "minute": 46}
